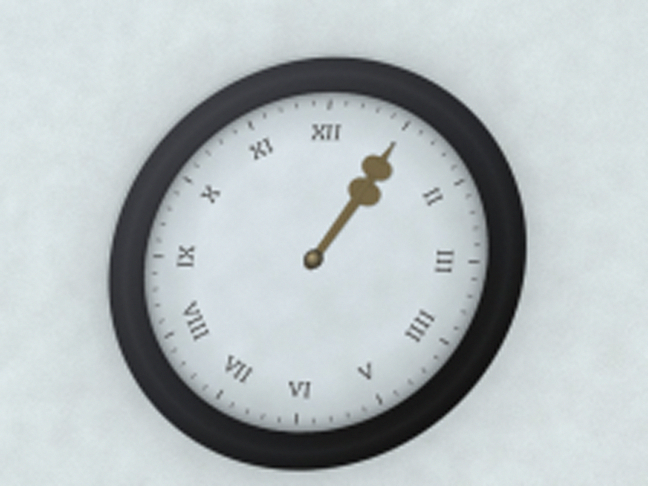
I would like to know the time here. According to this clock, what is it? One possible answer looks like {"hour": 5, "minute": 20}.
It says {"hour": 1, "minute": 5}
